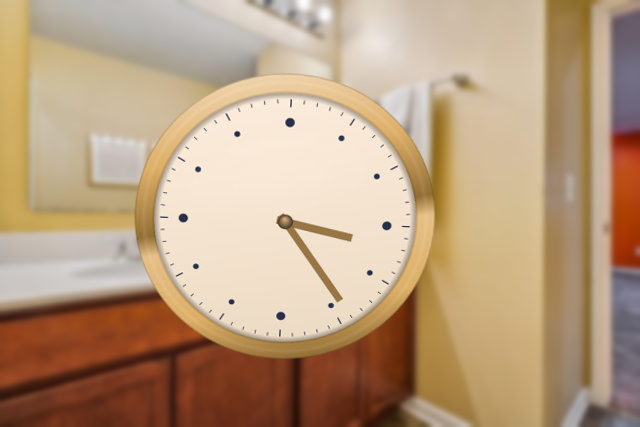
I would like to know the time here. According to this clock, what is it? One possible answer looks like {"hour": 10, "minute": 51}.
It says {"hour": 3, "minute": 24}
